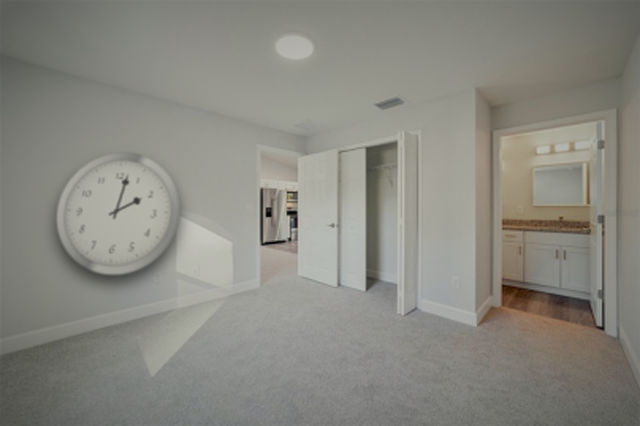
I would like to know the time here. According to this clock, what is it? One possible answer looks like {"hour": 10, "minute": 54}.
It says {"hour": 2, "minute": 2}
